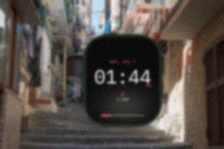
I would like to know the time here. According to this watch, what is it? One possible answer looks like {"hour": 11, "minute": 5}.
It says {"hour": 1, "minute": 44}
